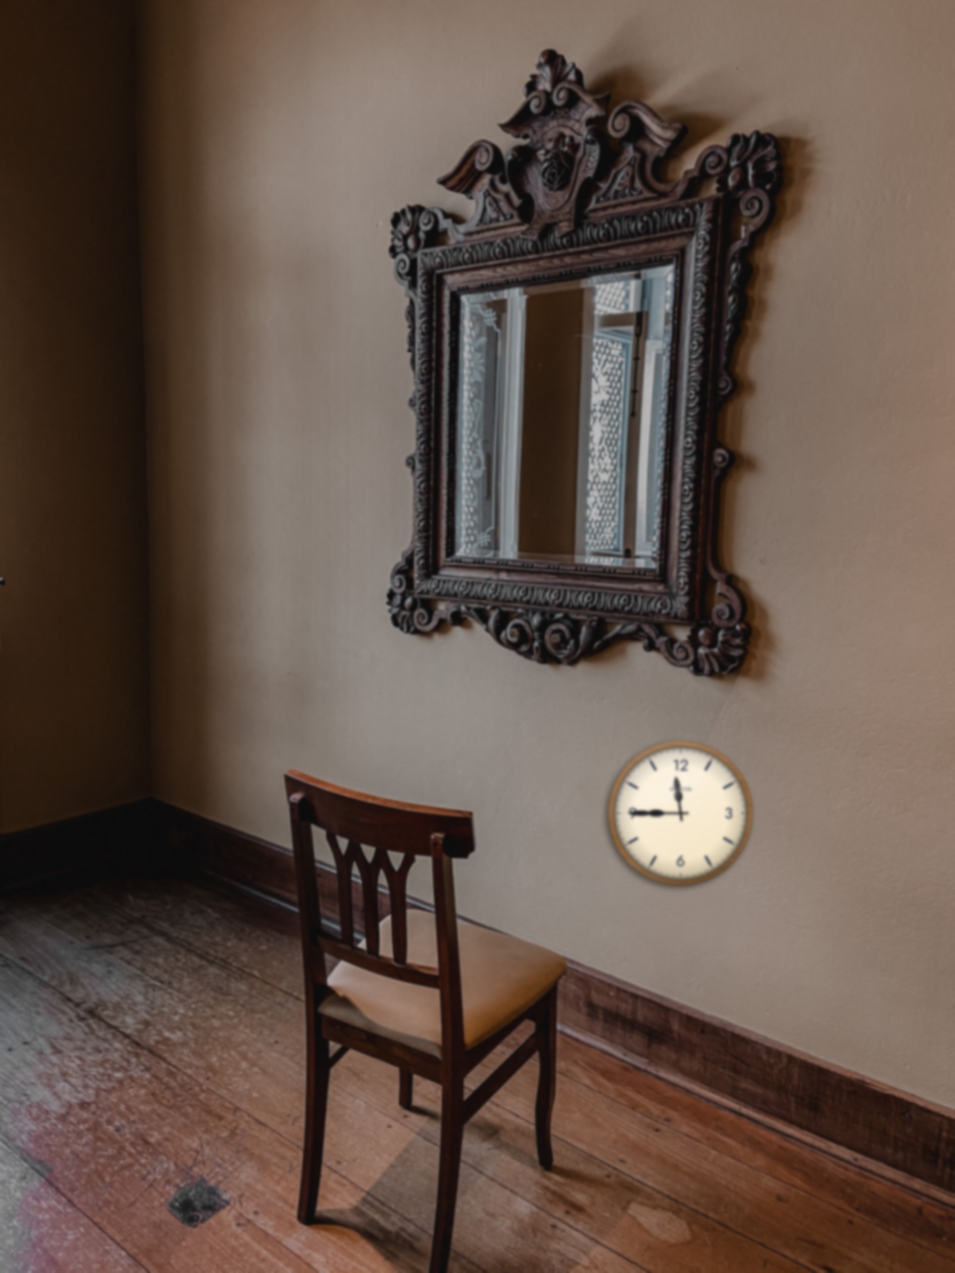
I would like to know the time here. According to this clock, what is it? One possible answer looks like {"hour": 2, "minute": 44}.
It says {"hour": 11, "minute": 45}
